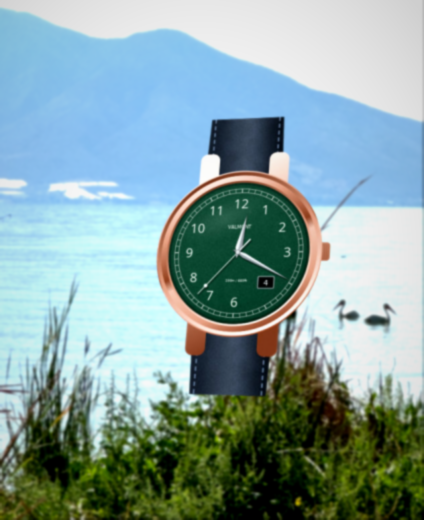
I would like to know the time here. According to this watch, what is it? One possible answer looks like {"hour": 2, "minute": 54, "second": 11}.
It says {"hour": 12, "minute": 19, "second": 37}
